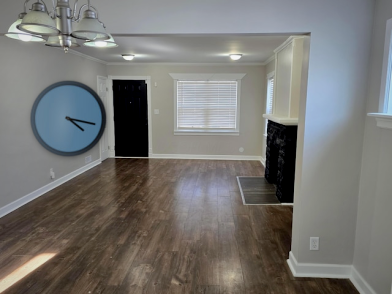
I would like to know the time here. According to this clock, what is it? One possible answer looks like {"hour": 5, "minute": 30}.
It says {"hour": 4, "minute": 17}
